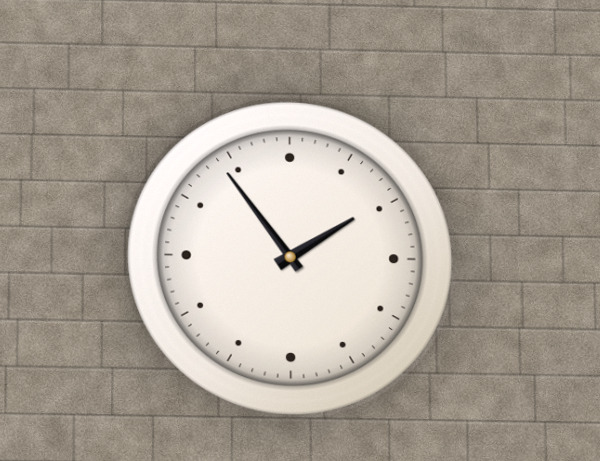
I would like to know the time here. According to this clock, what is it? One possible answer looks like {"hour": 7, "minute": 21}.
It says {"hour": 1, "minute": 54}
